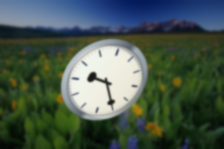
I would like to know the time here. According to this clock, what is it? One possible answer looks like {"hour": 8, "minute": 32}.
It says {"hour": 9, "minute": 25}
